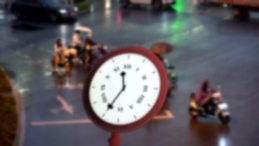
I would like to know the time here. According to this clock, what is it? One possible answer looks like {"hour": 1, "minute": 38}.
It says {"hour": 11, "minute": 35}
